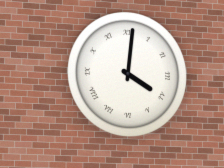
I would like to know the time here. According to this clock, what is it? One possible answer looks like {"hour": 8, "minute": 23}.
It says {"hour": 4, "minute": 1}
